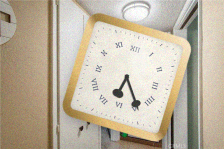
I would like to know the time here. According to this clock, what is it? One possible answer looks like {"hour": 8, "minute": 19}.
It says {"hour": 6, "minute": 24}
